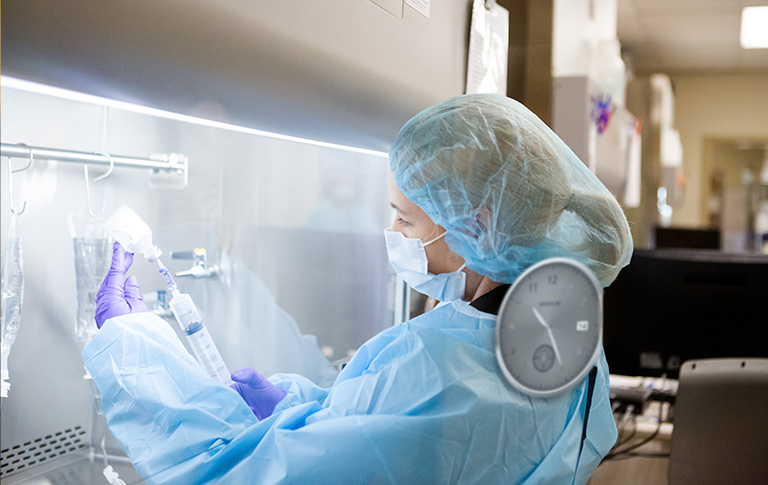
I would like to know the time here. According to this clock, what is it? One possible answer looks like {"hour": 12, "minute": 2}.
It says {"hour": 10, "minute": 25}
